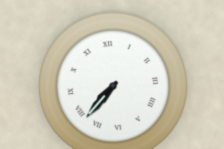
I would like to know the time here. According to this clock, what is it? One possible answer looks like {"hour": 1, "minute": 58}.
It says {"hour": 7, "minute": 38}
